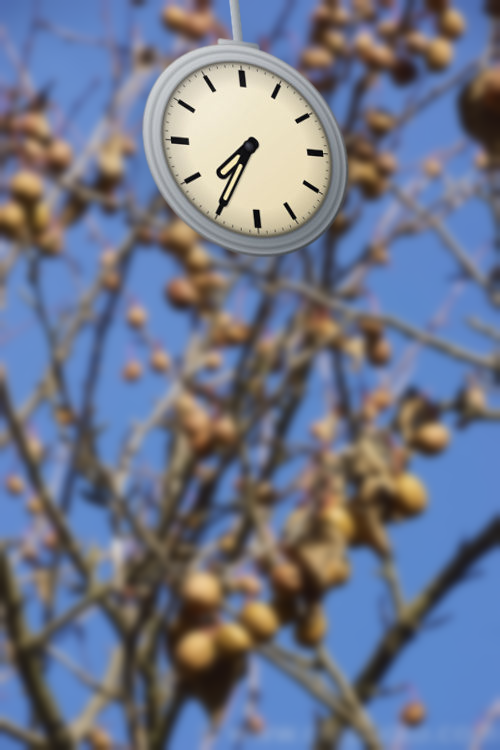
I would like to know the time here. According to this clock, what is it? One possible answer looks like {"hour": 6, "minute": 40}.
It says {"hour": 7, "minute": 35}
